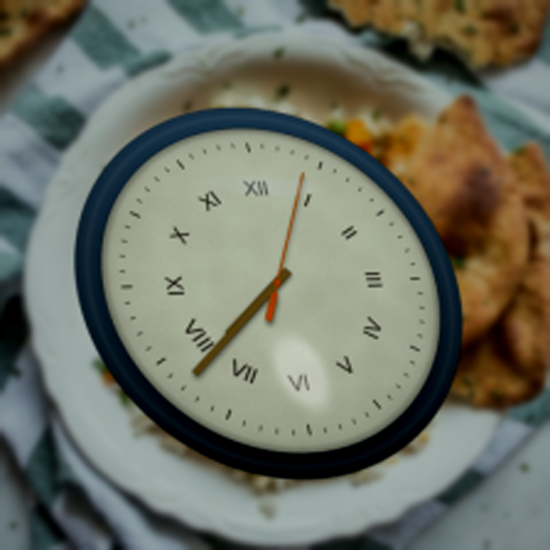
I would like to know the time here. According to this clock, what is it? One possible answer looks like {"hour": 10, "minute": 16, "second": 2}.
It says {"hour": 7, "minute": 38, "second": 4}
